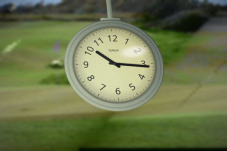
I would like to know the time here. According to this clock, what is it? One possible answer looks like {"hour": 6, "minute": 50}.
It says {"hour": 10, "minute": 16}
